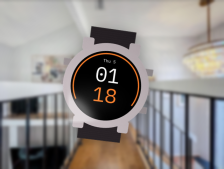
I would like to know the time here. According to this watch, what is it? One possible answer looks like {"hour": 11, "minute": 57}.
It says {"hour": 1, "minute": 18}
